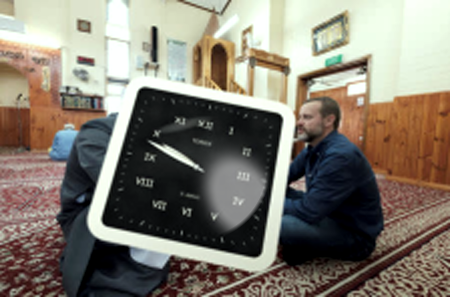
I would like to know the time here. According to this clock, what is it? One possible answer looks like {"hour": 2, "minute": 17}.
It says {"hour": 9, "minute": 48}
